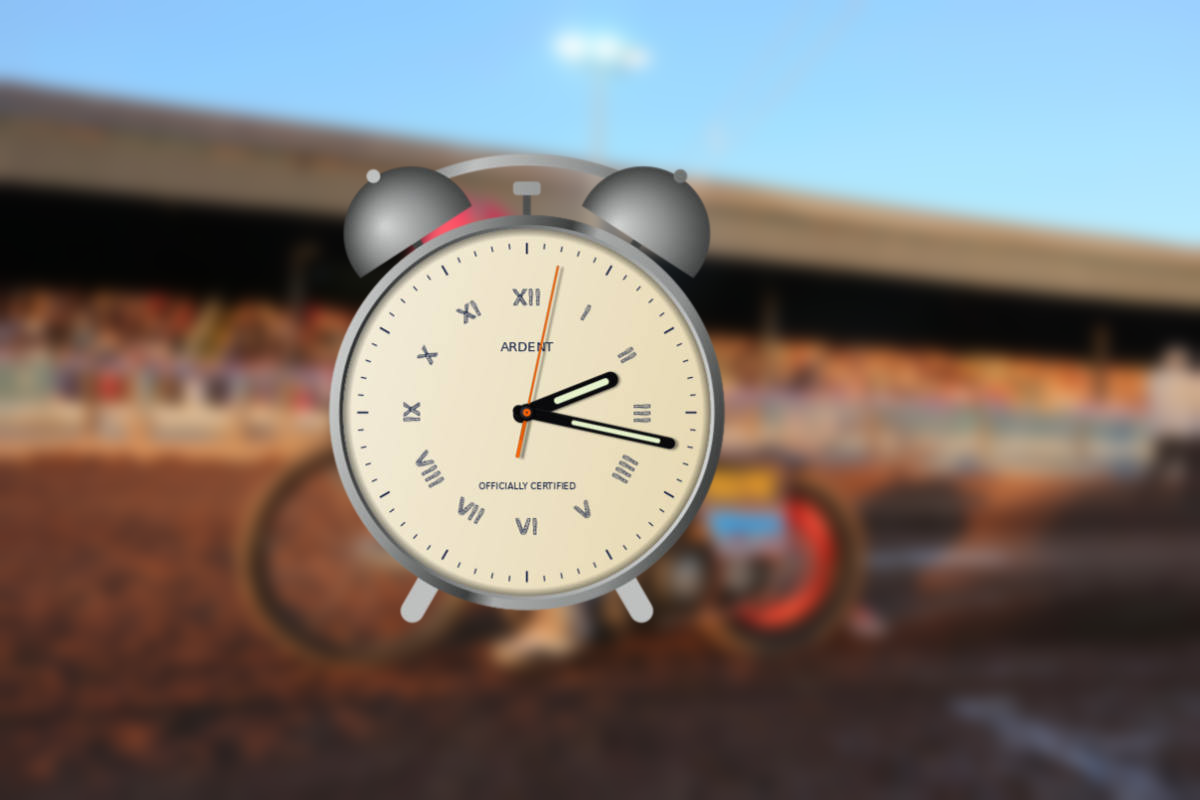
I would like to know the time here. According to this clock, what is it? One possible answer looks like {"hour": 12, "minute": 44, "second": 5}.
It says {"hour": 2, "minute": 17, "second": 2}
